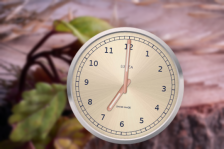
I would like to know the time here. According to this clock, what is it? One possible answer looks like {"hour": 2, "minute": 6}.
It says {"hour": 7, "minute": 0}
